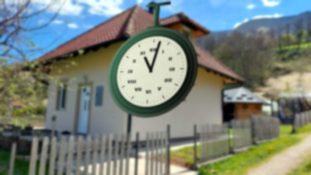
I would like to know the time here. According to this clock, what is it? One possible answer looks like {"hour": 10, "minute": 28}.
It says {"hour": 11, "minute": 2}
